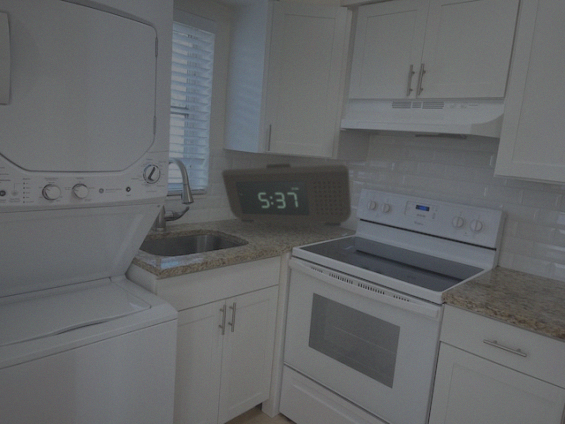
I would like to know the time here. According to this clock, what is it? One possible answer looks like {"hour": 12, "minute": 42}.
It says {"hour": 5, "minute": 37}
